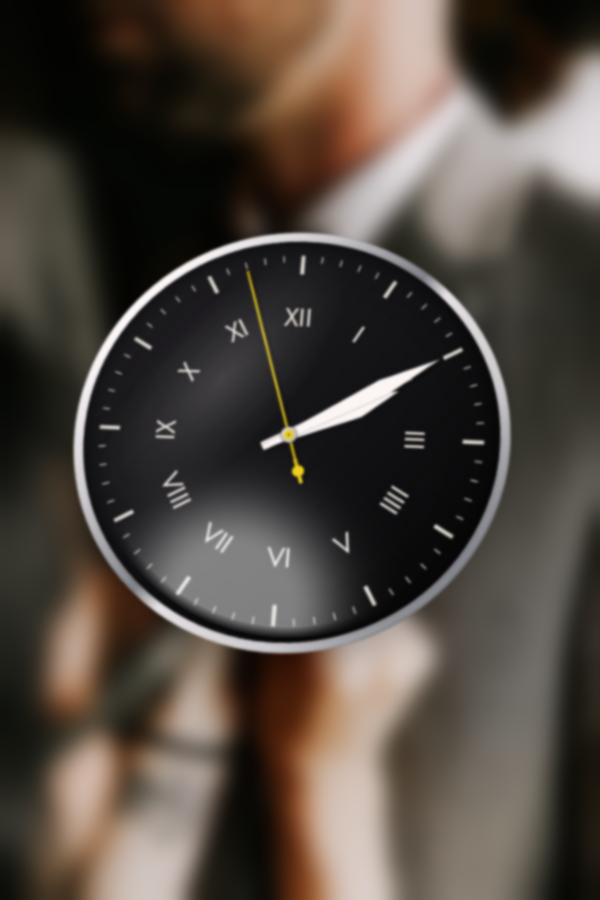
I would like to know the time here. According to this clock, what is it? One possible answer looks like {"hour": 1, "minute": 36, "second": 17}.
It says {"hour": 2, "minute": 9, "second": 57}
